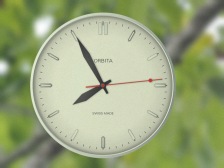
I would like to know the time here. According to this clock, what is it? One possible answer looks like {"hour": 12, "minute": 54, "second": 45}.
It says {"hour": 7, "minute": 55, "second": 14}
